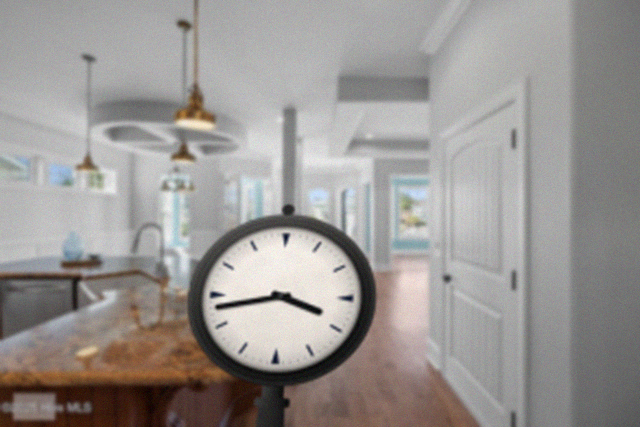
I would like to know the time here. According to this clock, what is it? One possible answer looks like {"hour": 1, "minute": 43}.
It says {"hour": 3, "minute": 43}
